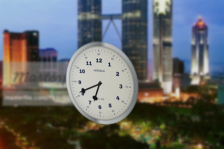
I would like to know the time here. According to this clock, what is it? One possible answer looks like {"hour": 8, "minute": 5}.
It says {"hour": 6, "minute": 41}
